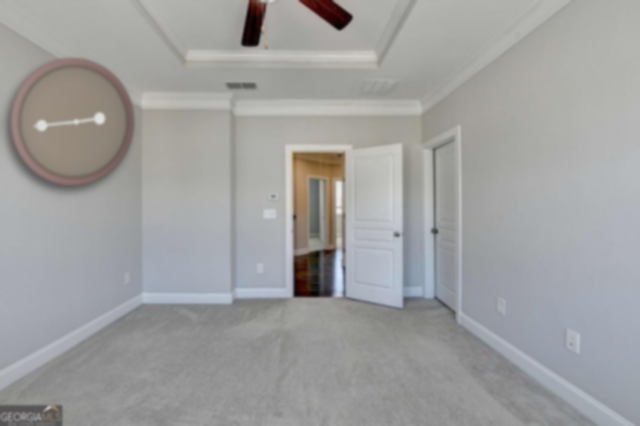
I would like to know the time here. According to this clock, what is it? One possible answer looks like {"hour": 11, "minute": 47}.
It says {"hour": 2, "minute": 44}
